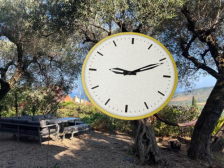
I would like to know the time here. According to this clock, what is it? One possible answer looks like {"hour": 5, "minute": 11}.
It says {"hour": 9, "minute": 11}
